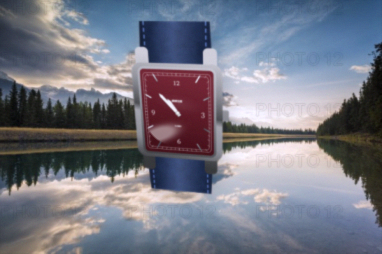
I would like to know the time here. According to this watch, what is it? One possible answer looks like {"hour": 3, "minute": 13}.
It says {"hour": 10, "minute": 53}
